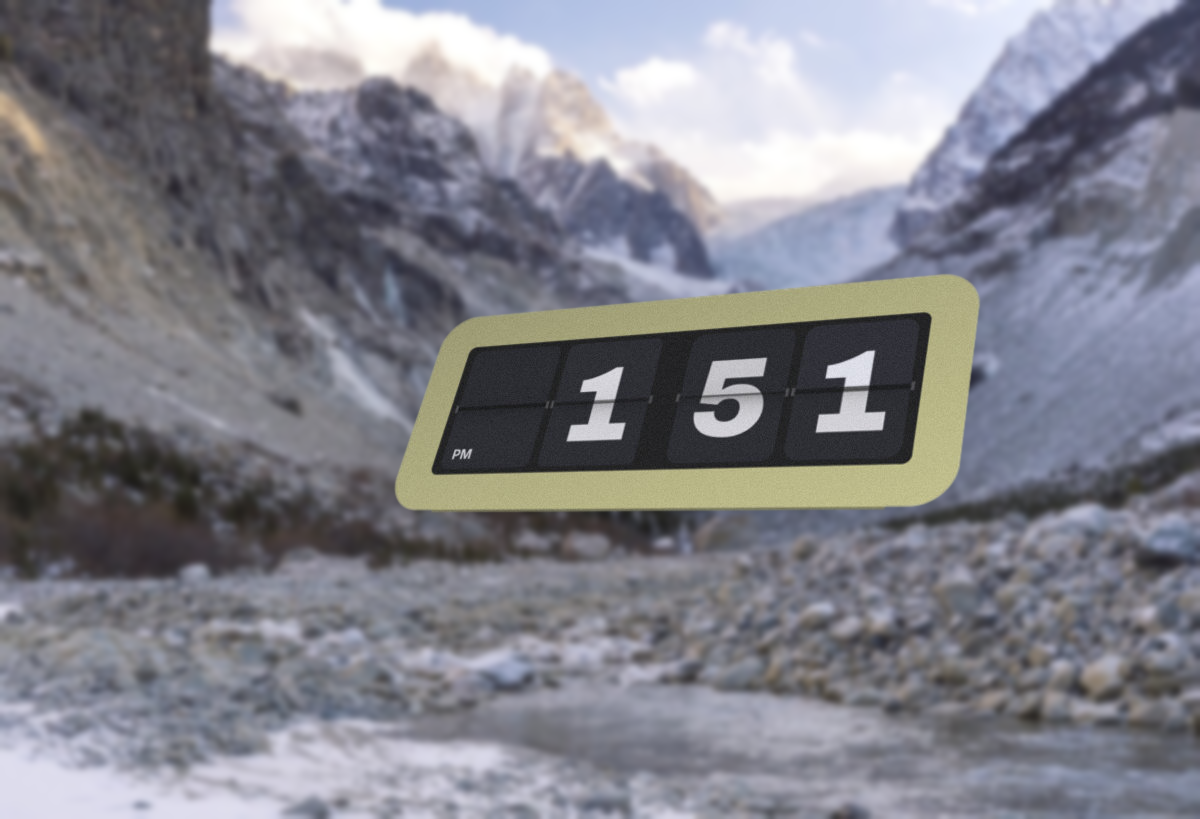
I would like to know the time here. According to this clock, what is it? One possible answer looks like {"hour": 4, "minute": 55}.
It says {"hour": 1, "minute": 51}
